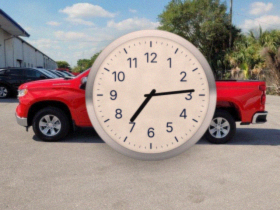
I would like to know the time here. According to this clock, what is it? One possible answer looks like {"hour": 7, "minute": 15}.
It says {"hour": 7, "minute": 14}
